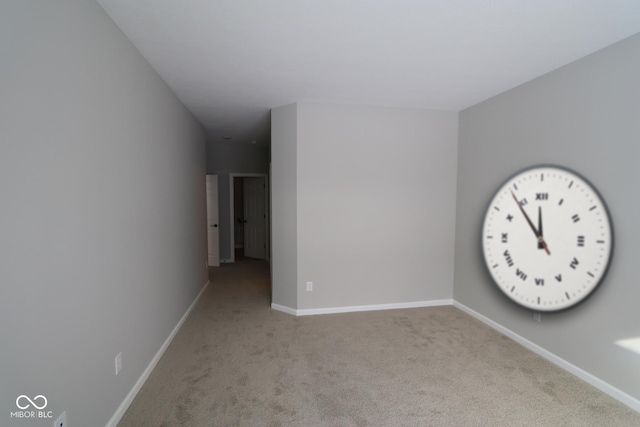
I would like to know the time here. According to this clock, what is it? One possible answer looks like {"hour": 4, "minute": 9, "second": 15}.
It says {"hour": 11, "minute": 53, "second": 54}
